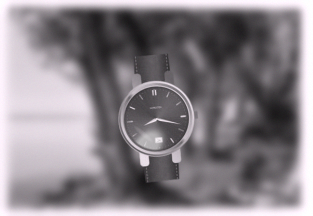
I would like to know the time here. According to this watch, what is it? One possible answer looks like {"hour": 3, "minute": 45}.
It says {"hour": 8, "minute": 18}
